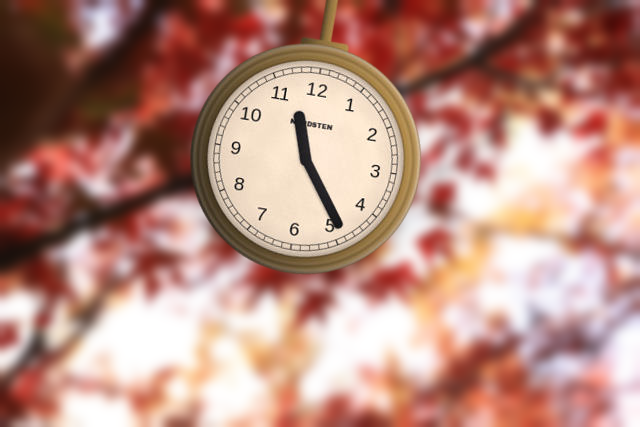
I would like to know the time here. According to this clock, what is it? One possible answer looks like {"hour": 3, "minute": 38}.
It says {"hour": 11, "minute": 24}
